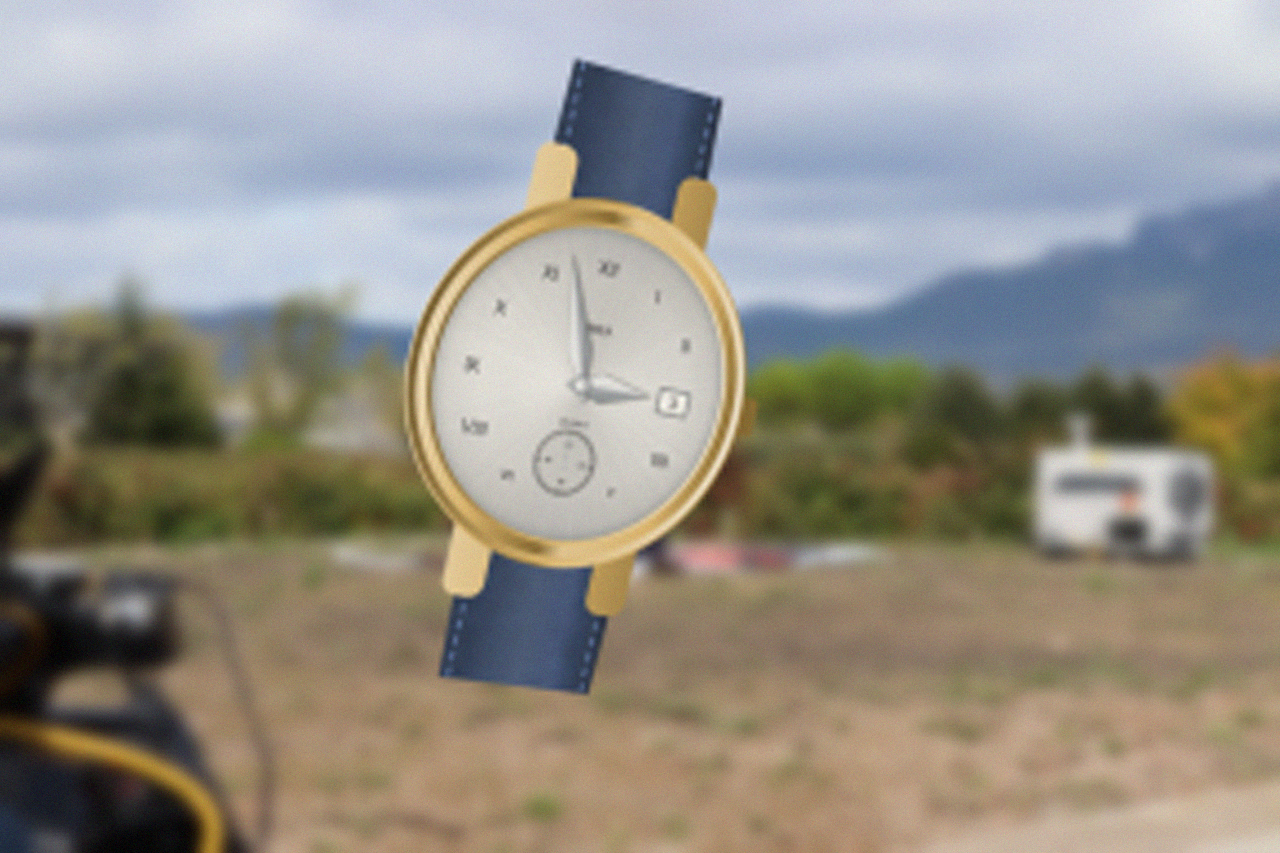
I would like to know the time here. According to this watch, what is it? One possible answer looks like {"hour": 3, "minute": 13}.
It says {"hour": 2, "minute": 57}
